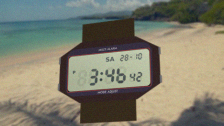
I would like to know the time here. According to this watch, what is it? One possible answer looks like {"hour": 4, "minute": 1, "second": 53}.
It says {"hour": 3, "minute": 46, "second": 42}
